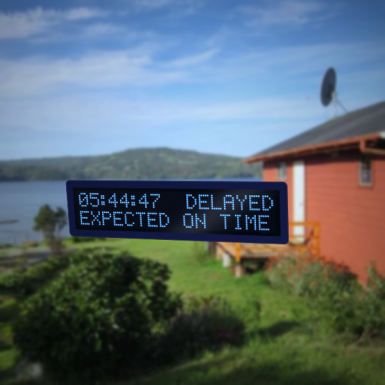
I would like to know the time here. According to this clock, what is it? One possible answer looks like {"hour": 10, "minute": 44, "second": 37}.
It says {"hour": 5, "minute": 44, "second": 47}
